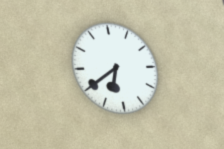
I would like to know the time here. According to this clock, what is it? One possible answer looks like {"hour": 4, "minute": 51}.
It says {"hour": 6, "minute": 40}
